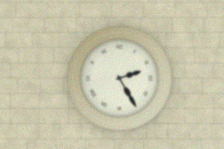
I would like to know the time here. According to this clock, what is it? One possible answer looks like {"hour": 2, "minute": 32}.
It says {"hour": 2, "minute": 25}
